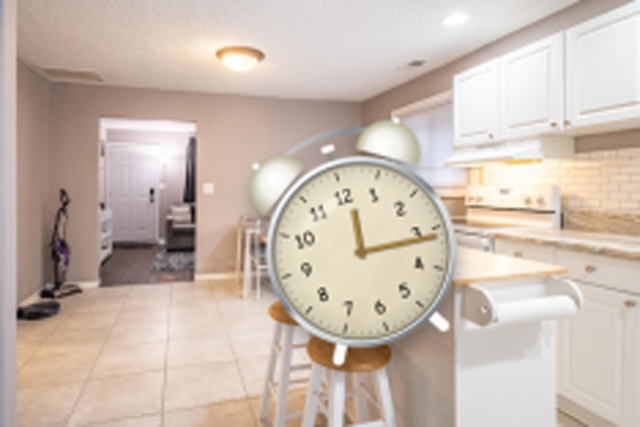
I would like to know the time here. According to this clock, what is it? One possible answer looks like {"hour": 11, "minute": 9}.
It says {"hour": 12, "minute": 16}
